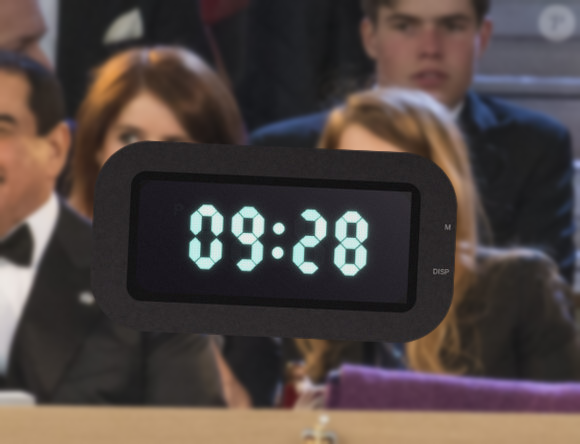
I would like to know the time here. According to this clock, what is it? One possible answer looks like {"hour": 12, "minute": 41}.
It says {"hour": 9, "minute": 28}
